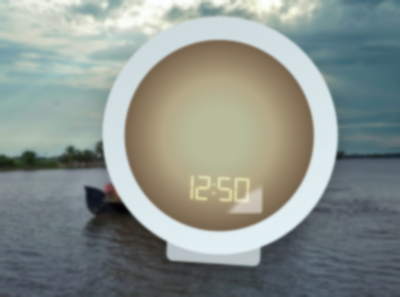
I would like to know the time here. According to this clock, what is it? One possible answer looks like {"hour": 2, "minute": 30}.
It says {"hour": 12, "minute": 50}
